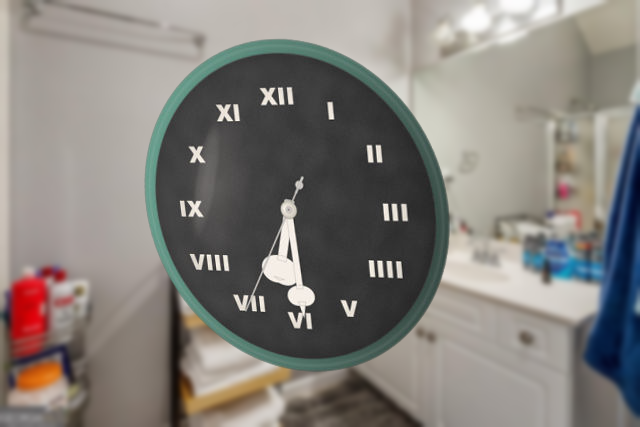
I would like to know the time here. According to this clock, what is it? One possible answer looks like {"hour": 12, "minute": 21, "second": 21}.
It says {"hour": 6, "minute": 29, "second": 35}
